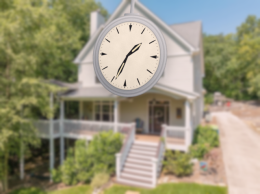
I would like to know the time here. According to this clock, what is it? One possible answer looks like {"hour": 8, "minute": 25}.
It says {"hour": 1, "minute": 34}
